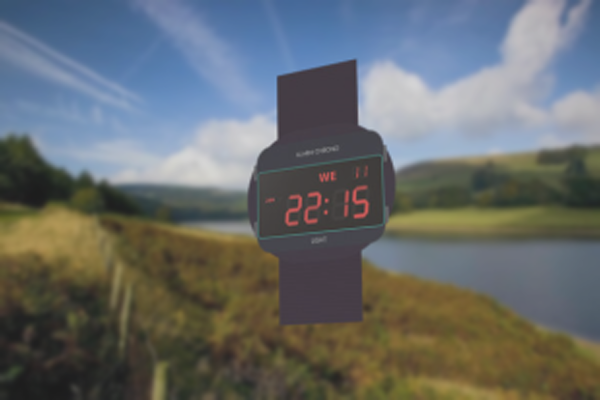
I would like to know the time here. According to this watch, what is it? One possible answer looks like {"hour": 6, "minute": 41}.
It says {"hour": 22, "minute": 15}
